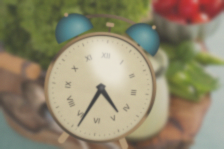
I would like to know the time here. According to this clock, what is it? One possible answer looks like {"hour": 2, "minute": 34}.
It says {"hour": 4, "minute": 34}
